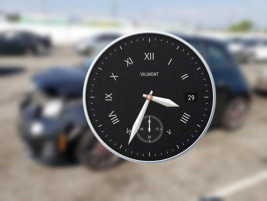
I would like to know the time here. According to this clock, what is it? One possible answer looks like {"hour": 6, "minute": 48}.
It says {"hour": 3, "minute": 34}
